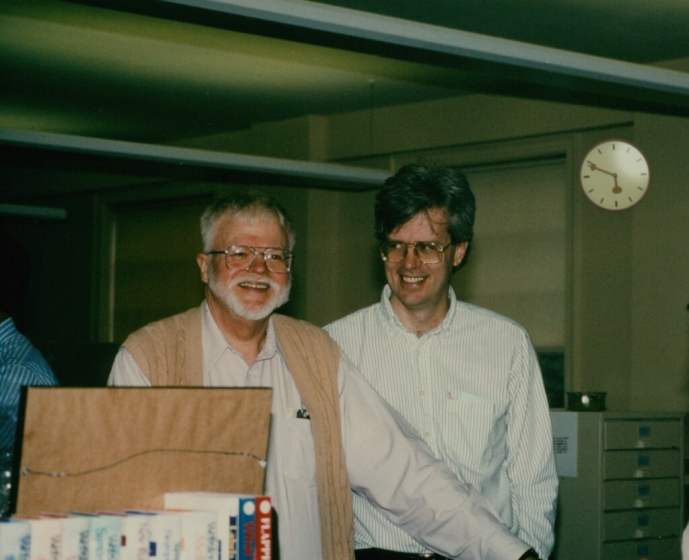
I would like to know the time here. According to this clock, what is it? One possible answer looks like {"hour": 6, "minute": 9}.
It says {"hour": 5, "minute": 49}
